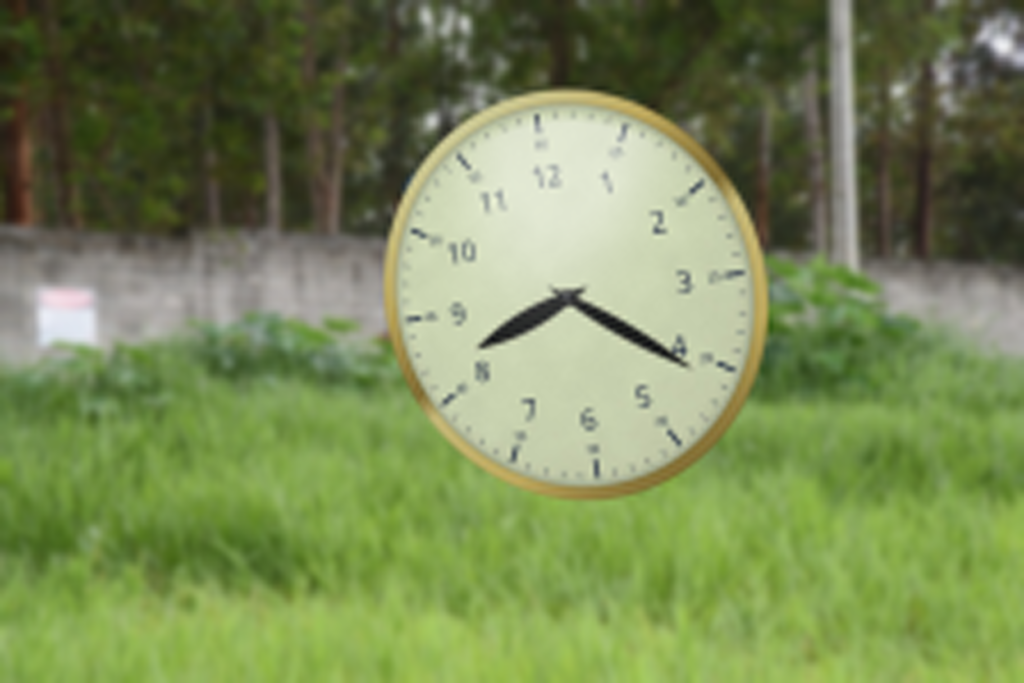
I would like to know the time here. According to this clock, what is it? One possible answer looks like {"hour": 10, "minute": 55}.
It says {"hour": 8, "minute": 21}
